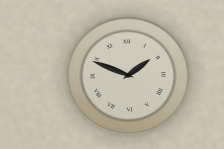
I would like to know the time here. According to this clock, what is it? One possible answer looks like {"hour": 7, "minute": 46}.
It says {"hour": 1, "minute": 49}
